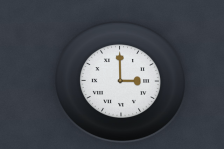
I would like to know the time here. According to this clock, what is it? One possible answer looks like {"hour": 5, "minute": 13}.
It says {"hour": 3, "minute": 0}
